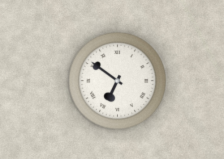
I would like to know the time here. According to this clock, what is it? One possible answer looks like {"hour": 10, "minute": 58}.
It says {"hour": 6, "minute": 51}
